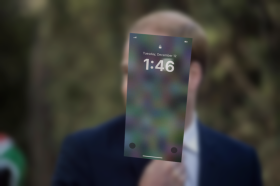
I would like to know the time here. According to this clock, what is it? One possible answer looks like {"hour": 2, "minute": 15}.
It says {"hour": 1, "minute": 46}
